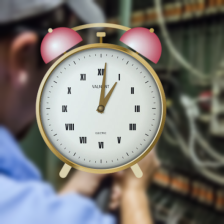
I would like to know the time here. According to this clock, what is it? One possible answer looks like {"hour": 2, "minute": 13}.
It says {"hour": 1, "minute": 1}
